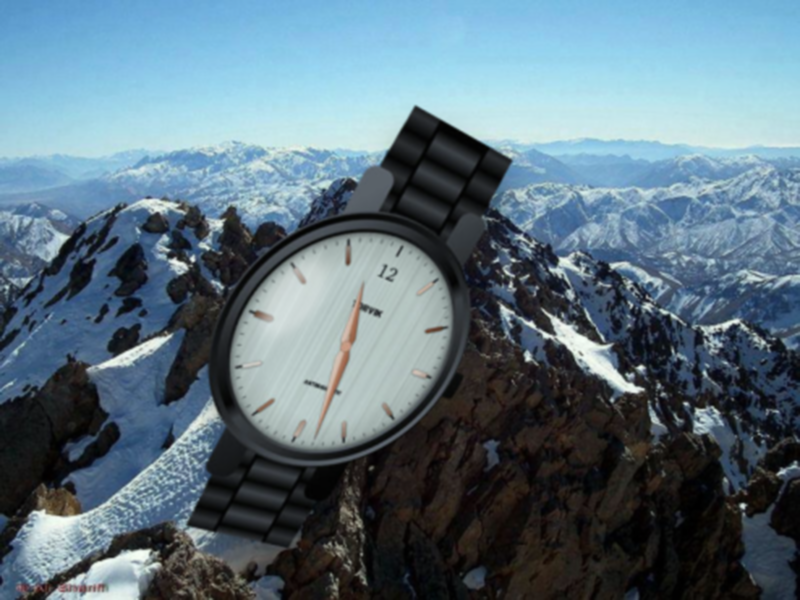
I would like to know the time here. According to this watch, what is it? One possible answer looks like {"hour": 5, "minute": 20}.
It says {"hour": 11, "minute": 28}
